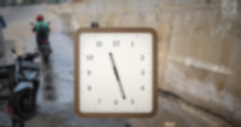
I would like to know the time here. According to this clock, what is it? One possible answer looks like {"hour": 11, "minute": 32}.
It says {"hour": 11, "minute": 27}
